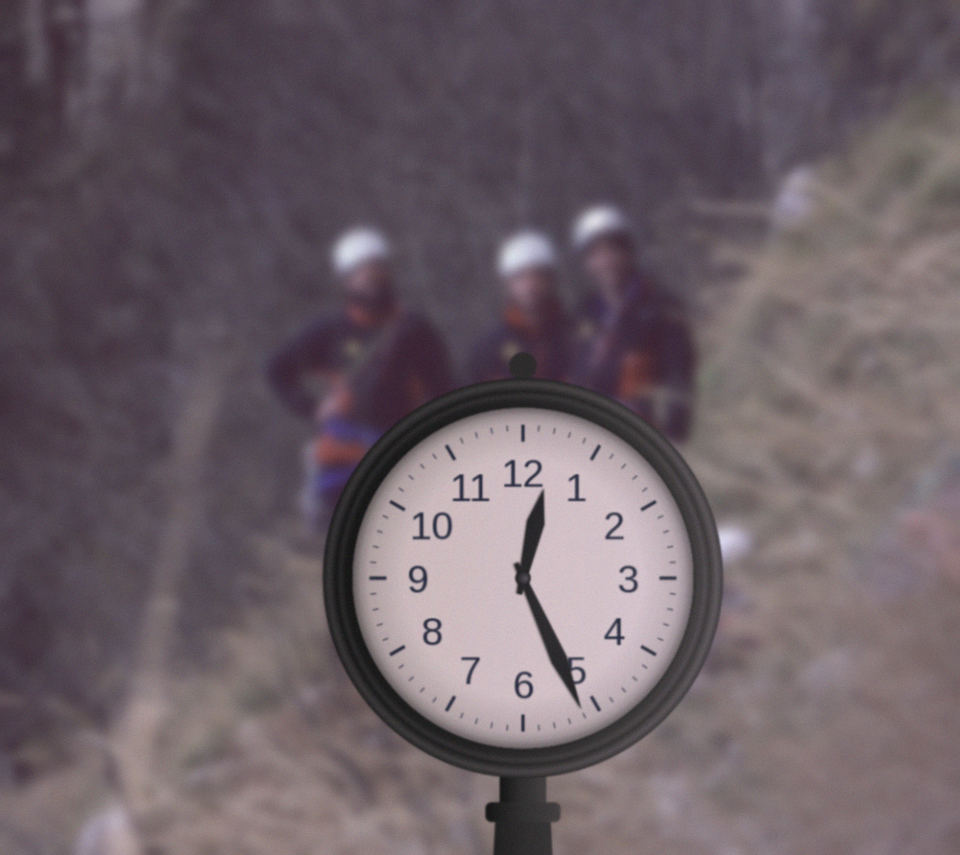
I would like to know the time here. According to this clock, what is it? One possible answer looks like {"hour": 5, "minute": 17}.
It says {"hour": 12, "minute": 26}
